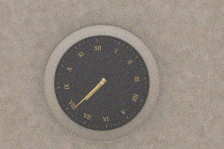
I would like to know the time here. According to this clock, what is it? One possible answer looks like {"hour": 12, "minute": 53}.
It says {"hour": 7, "minute": 39}
